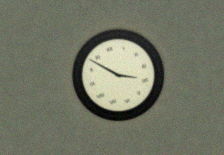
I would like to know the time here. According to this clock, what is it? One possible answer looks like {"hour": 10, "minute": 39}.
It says {"hour": 3, "minute": 53}
